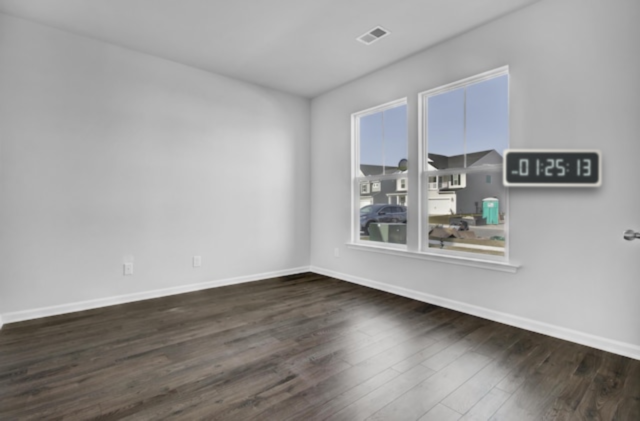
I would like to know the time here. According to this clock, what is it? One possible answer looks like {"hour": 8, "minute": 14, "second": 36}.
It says {"hour": 1, "minute": 25, "second": 13}
